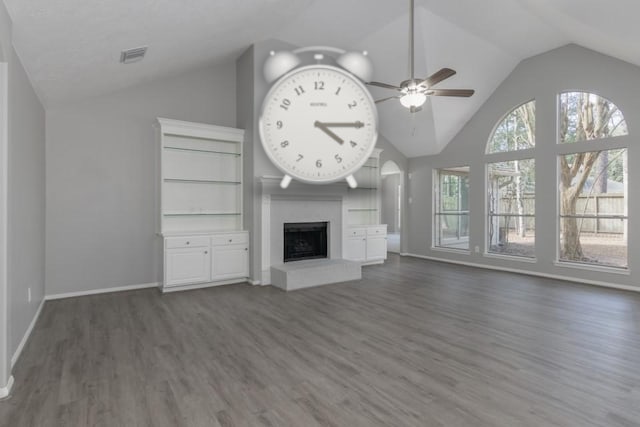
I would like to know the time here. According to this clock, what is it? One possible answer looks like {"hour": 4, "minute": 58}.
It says {"hour": 4, "minute": 15}
